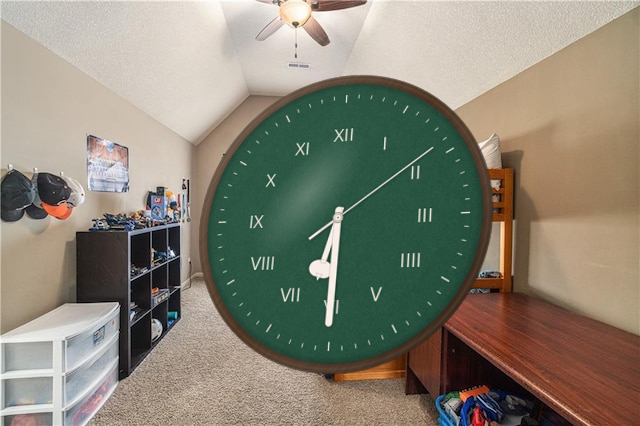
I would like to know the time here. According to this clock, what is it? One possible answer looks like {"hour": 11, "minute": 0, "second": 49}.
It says {"hour": 6, "minute": 30, "second": 9}
